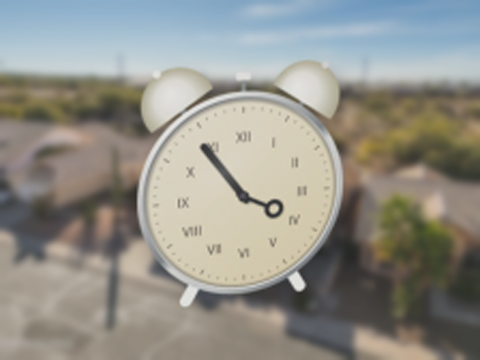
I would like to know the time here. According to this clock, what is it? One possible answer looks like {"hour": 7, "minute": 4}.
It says {"hour": 3, "minute": 54}
